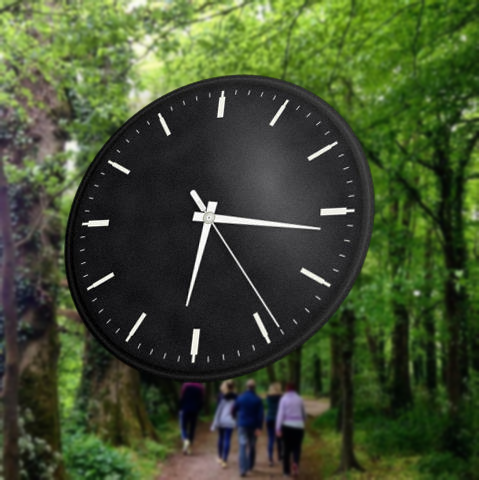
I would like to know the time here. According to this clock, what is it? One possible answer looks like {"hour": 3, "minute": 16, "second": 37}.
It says {"hour": 6, "minute": 16, "second": 24}
